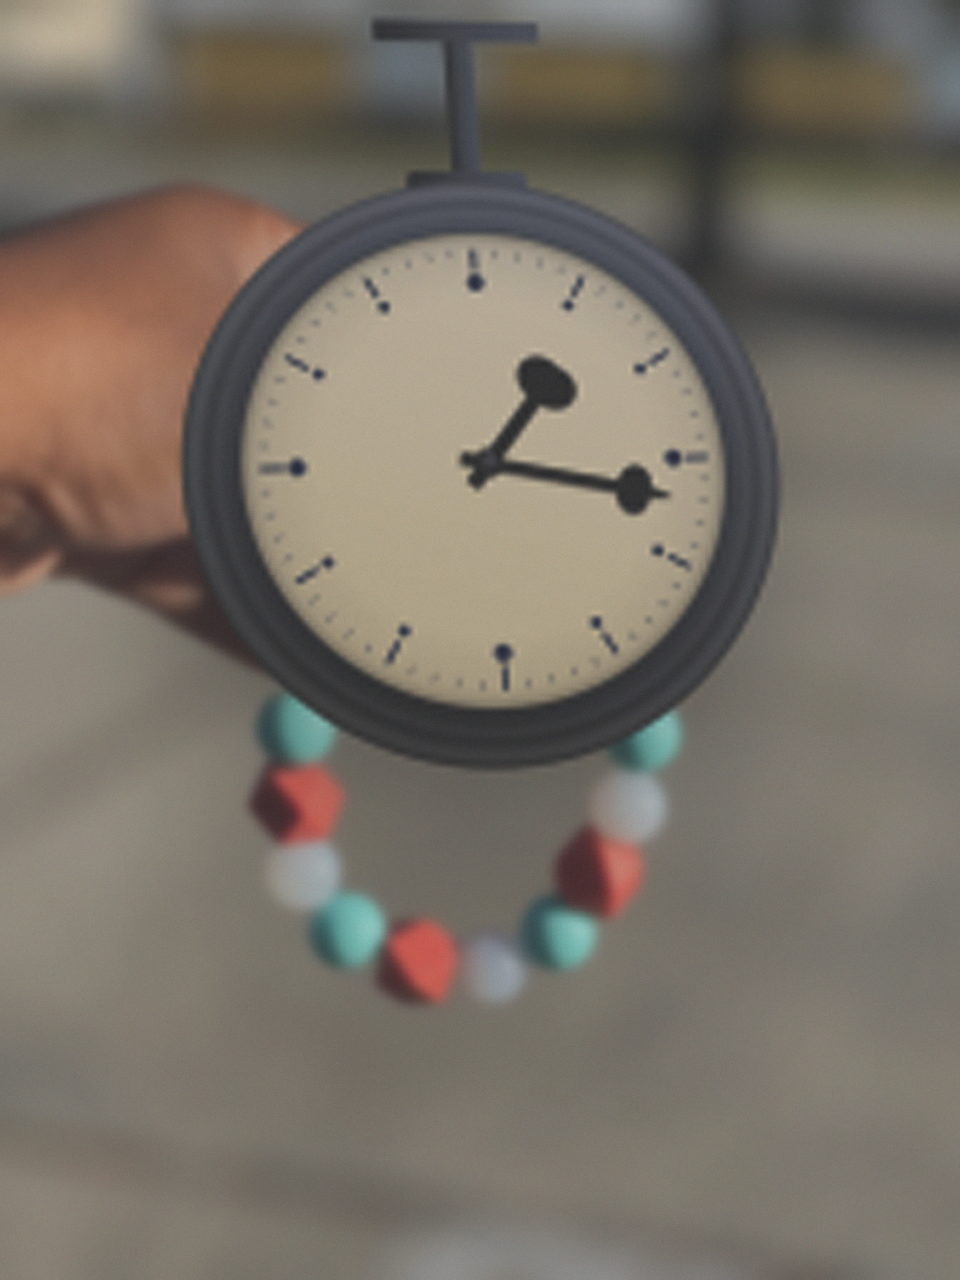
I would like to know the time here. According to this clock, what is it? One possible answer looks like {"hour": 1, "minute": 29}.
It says {"hour": 1, "minute": 17}
